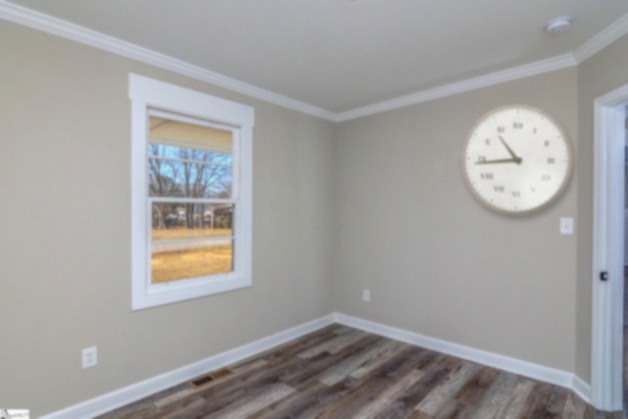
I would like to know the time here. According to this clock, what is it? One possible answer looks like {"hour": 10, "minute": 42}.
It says {"hour": 10, "minute": 44}
